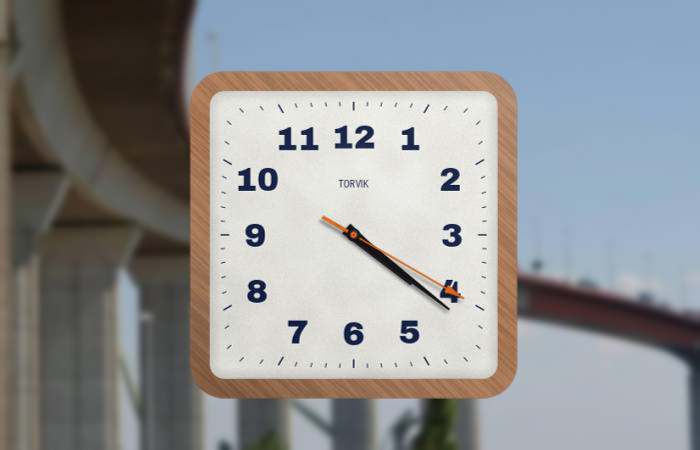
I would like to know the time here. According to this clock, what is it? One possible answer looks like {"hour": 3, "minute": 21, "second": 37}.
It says {"hour": 4, "minute": 21, "second": 20}
